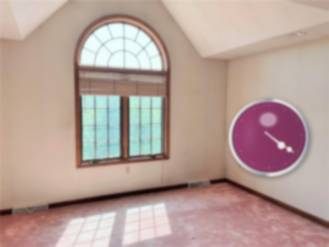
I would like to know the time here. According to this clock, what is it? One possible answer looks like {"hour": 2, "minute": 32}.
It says {"hour": 4, "minute": 21}
